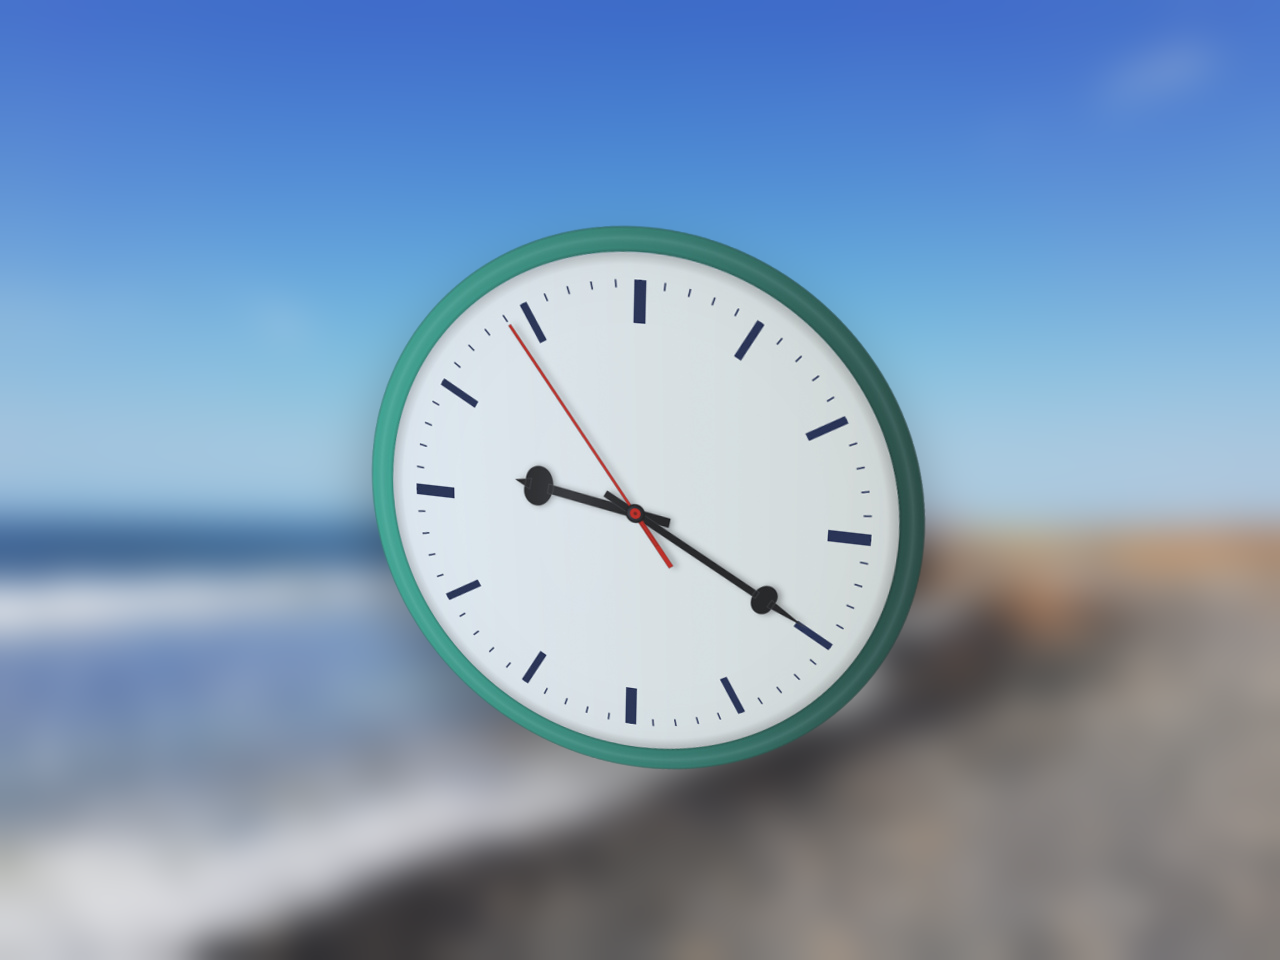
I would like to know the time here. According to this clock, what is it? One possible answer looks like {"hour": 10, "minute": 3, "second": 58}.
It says {"hour": 9, "minute": 19, "second": 54}
